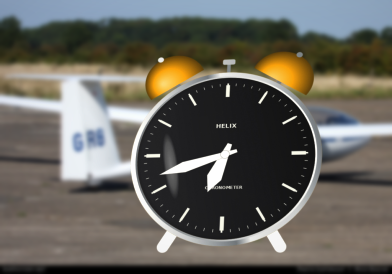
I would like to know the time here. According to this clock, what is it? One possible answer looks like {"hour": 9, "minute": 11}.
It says {"hour": 6, "minute": 42}
